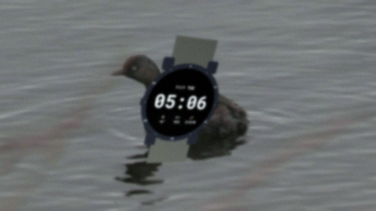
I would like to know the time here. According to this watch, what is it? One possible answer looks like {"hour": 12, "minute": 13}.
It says {"hour": 5, "minute": 6}
